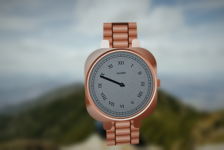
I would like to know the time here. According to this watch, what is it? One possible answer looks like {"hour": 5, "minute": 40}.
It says {"hour": 9, "minute": 49}
